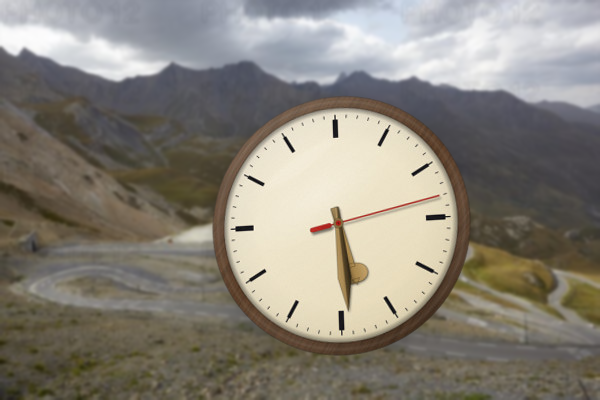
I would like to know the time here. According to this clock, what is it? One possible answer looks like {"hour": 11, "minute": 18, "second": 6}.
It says {"hour": 5, "minute": 29, "second": 13}
